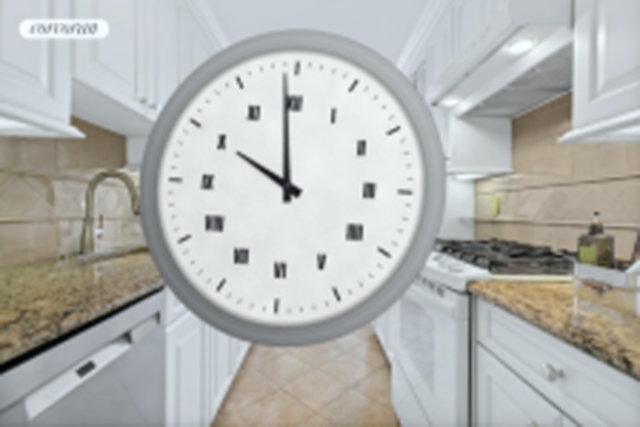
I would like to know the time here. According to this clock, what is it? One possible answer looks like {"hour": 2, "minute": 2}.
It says {"hour": 9, "minute": 59}
